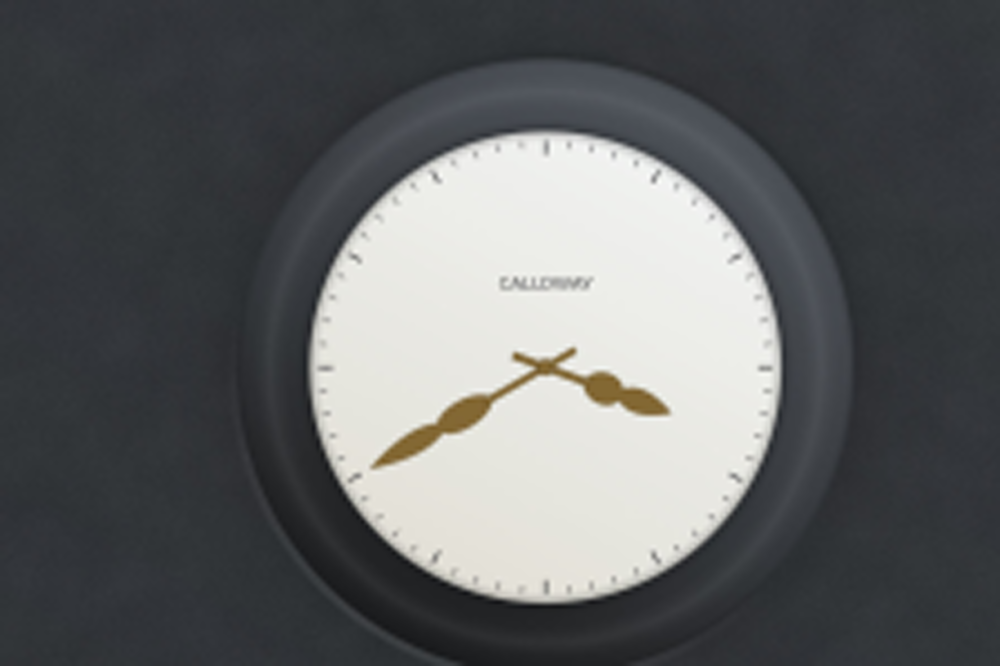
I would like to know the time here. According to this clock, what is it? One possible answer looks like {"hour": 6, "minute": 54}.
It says {"hour": 3, "minute": 40}
